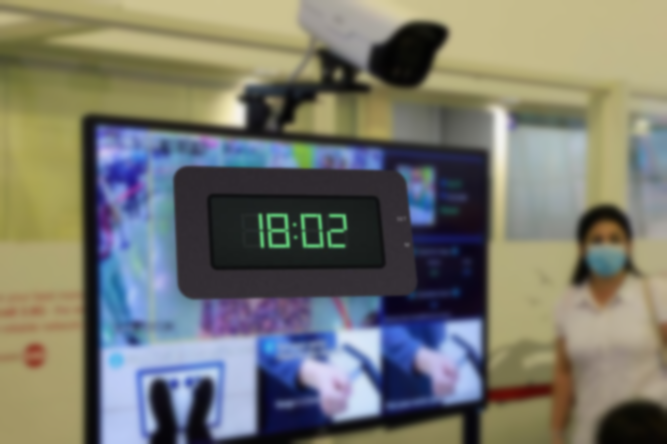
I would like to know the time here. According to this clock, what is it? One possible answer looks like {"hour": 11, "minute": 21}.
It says {"hour": 18, "minute": 2}
